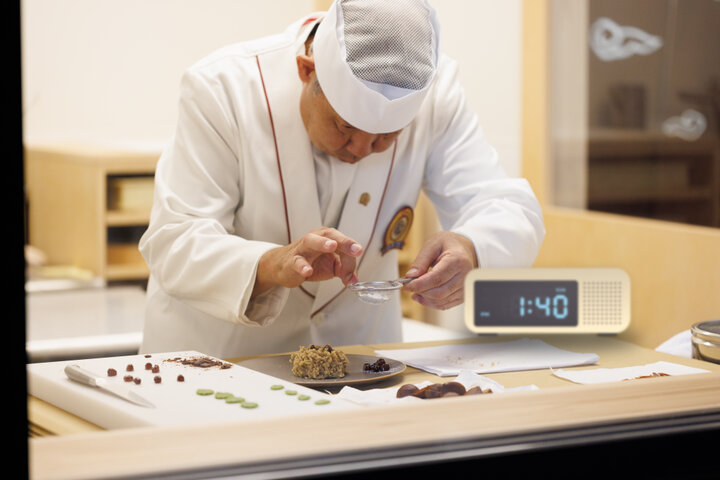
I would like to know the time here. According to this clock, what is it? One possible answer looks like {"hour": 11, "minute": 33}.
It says {"hour": 1, "minute": 40}
